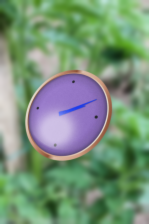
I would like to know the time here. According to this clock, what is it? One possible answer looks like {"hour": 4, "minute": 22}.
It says {"hour": 2, "minute": 10}
